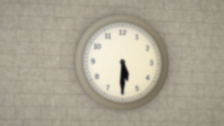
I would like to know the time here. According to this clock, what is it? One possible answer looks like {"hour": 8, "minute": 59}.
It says {"hour": 5, "minute": 30}
